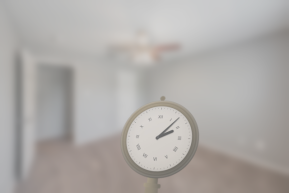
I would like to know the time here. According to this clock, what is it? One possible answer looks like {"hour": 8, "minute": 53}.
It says {"hour": 2, "minute": 7}
